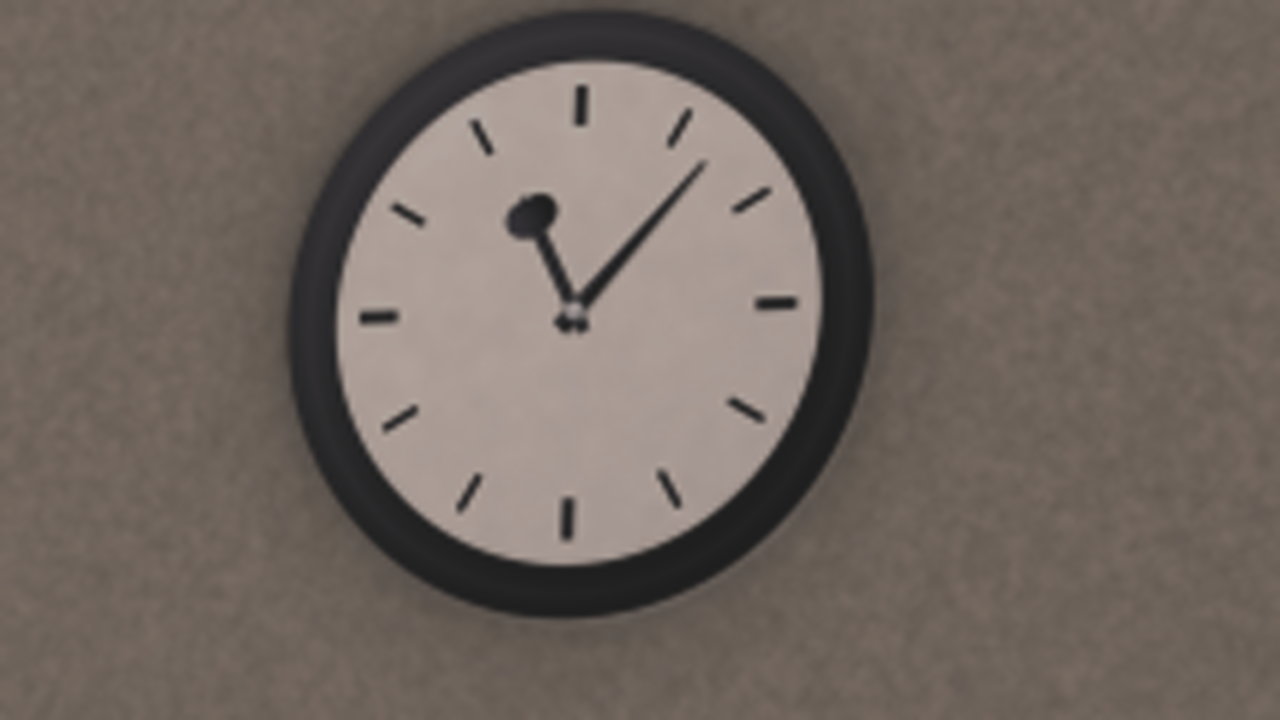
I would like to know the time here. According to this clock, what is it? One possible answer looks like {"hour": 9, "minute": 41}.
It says {"hour": 11, "minute": 7}
